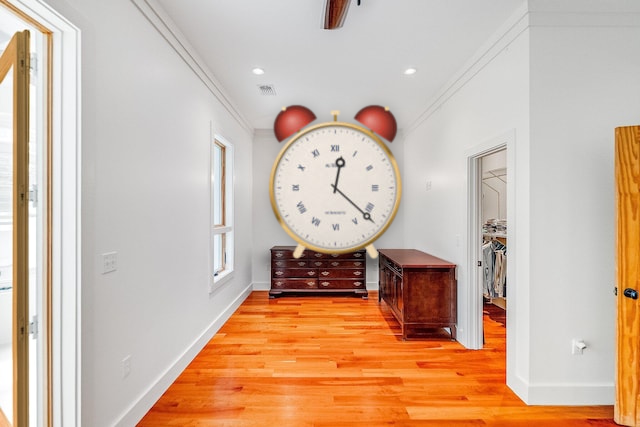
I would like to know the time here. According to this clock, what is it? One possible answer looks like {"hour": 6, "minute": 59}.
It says {"hour": 12, "minute": 22}
